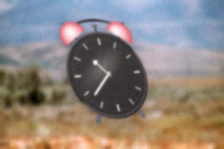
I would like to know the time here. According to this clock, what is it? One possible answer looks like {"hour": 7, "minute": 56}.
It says {"hour": 10, "minute": 38}
